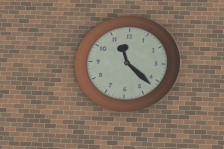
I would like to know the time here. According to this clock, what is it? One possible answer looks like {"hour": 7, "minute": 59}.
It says {"hour": 11, "minute": 22}
